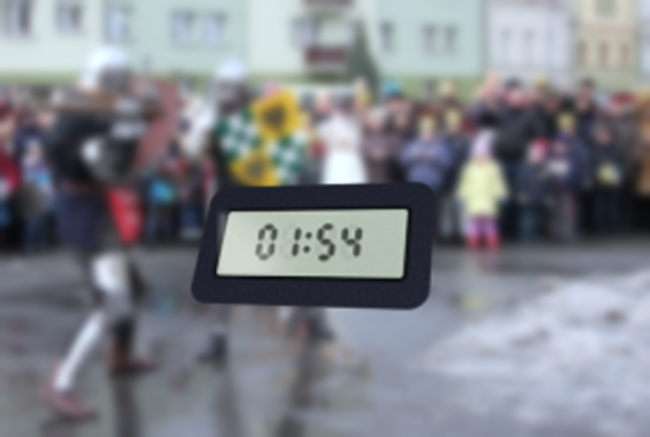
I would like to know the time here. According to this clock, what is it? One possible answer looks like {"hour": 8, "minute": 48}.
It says {"hour": 1, "minute": 54}
